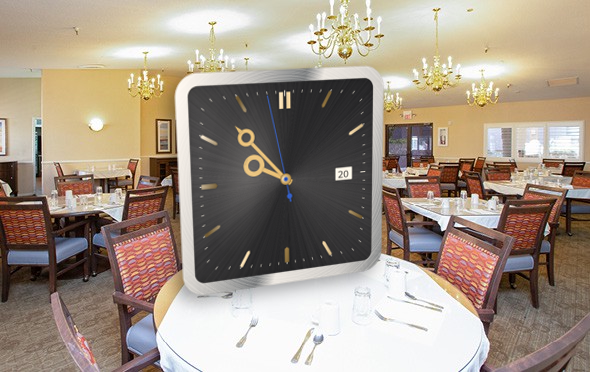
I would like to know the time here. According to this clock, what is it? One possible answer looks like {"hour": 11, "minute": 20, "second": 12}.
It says {"hour": 9, "minute": 52, "second": 58}
